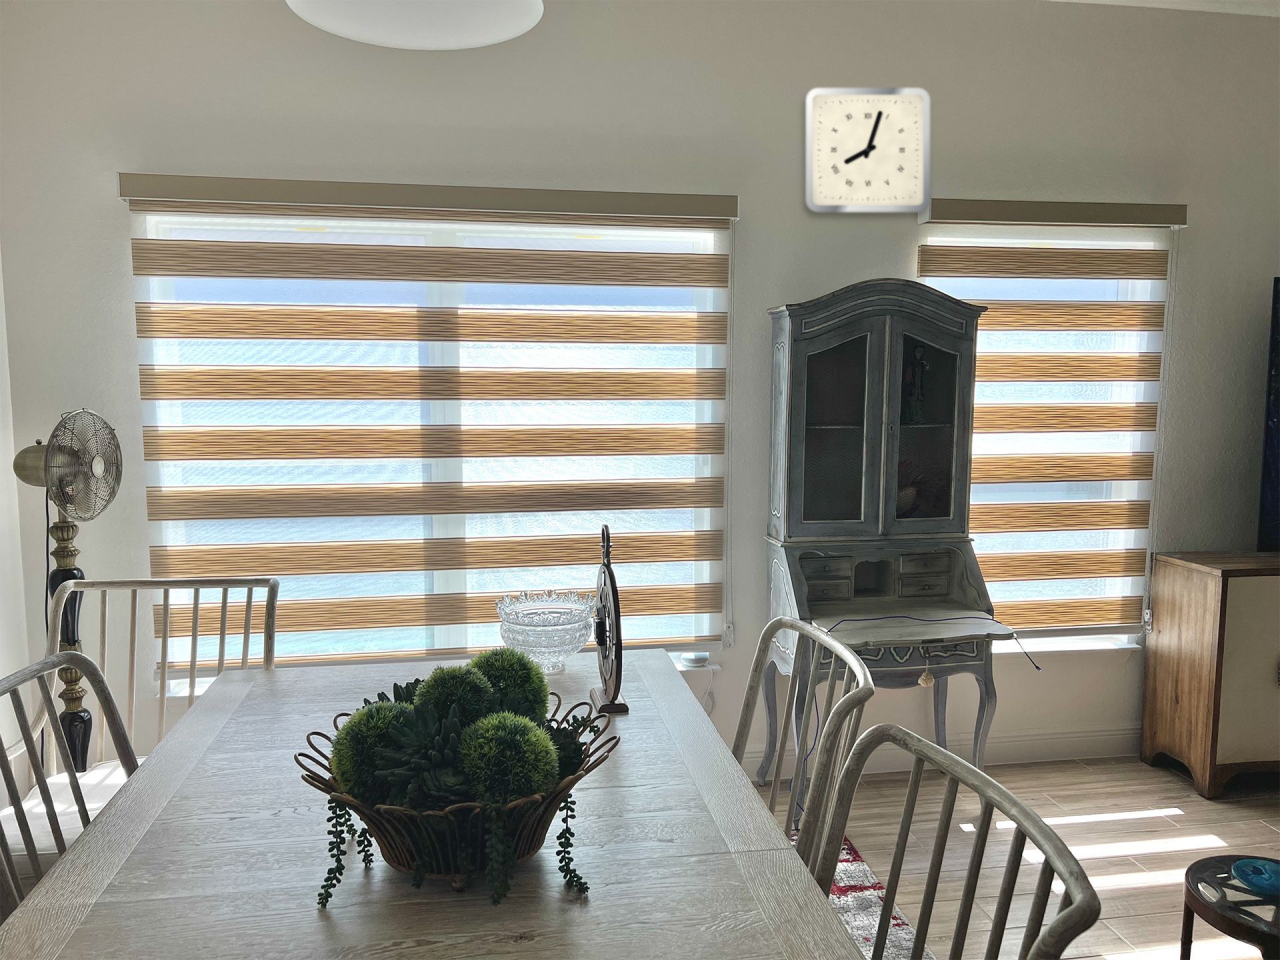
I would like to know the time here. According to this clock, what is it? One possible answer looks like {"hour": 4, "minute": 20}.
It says {"hour": 8, "minute": 3}
